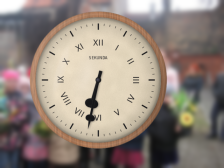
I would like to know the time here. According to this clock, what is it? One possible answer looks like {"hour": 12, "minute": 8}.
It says {"hour": 6, "minute": 32}
